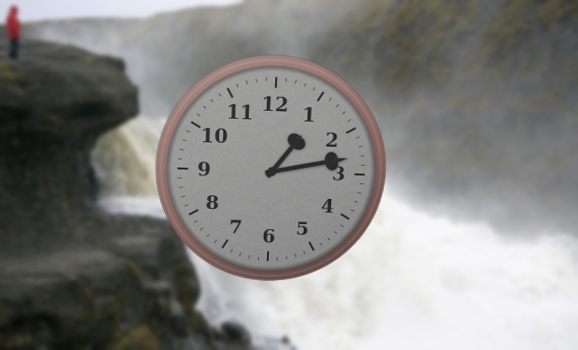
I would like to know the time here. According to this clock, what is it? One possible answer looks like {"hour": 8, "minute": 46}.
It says {"hour": 1, "minute": 13}
